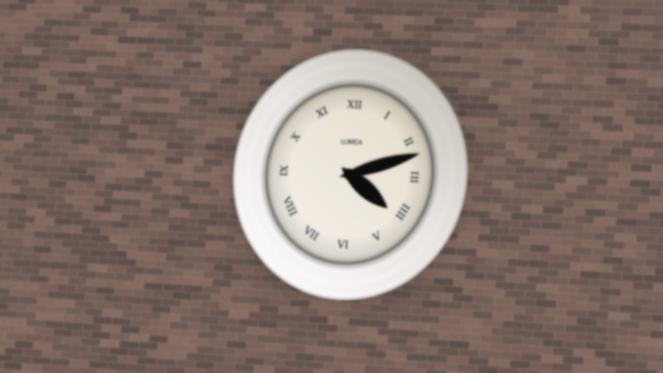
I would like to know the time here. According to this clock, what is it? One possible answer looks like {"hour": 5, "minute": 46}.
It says {"hour": 4, "minute": 12}
